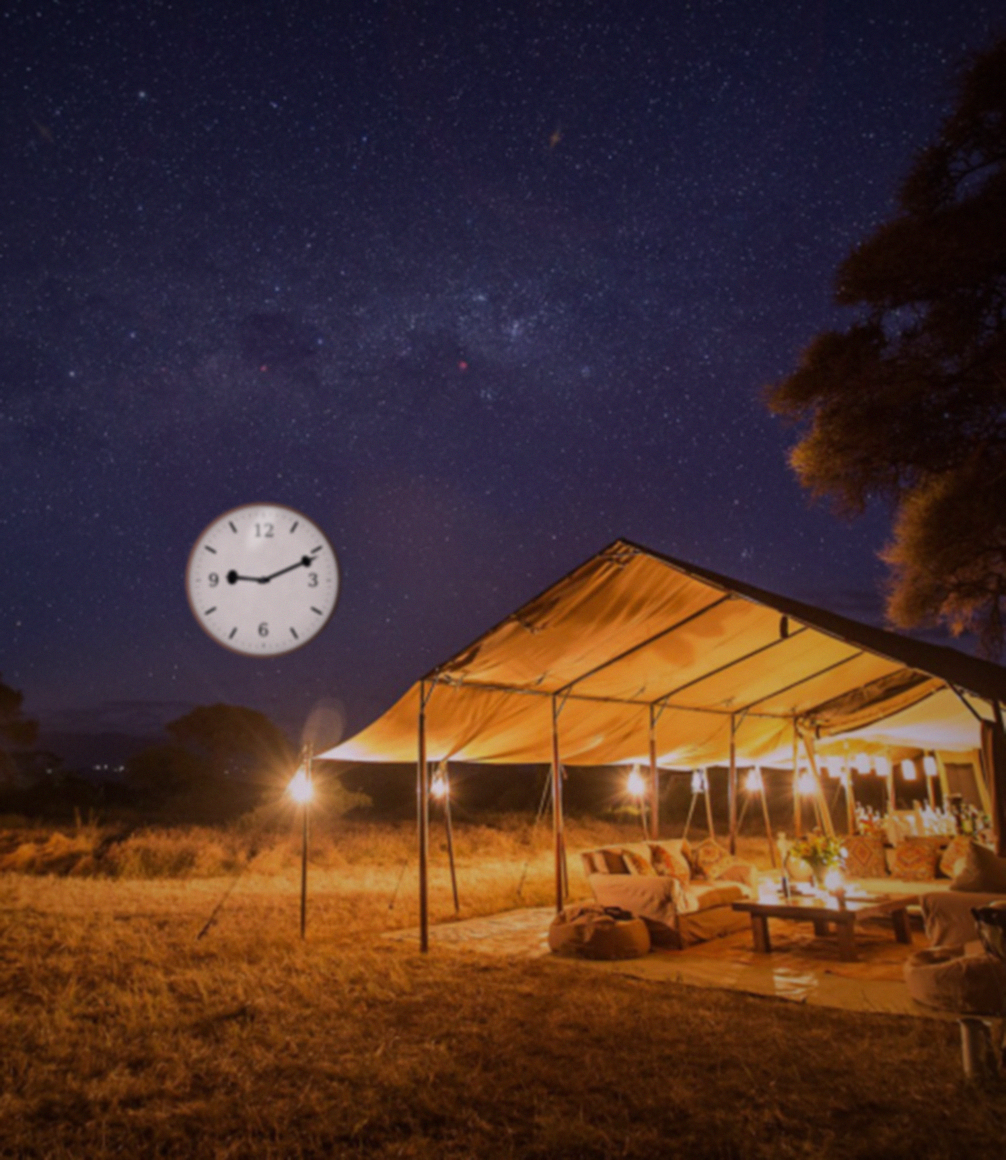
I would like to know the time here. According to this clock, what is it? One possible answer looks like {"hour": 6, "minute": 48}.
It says {"hour": 9, "minute": 11}
